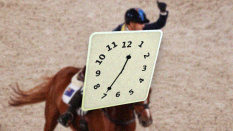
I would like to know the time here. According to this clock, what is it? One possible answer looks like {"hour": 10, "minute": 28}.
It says {"hour": 12, "minute": 35}
